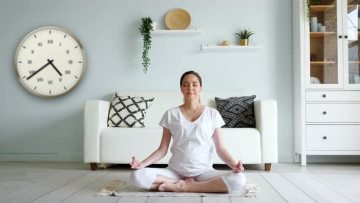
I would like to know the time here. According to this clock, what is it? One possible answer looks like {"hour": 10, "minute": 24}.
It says {"hour": 4, "minute": 39}
